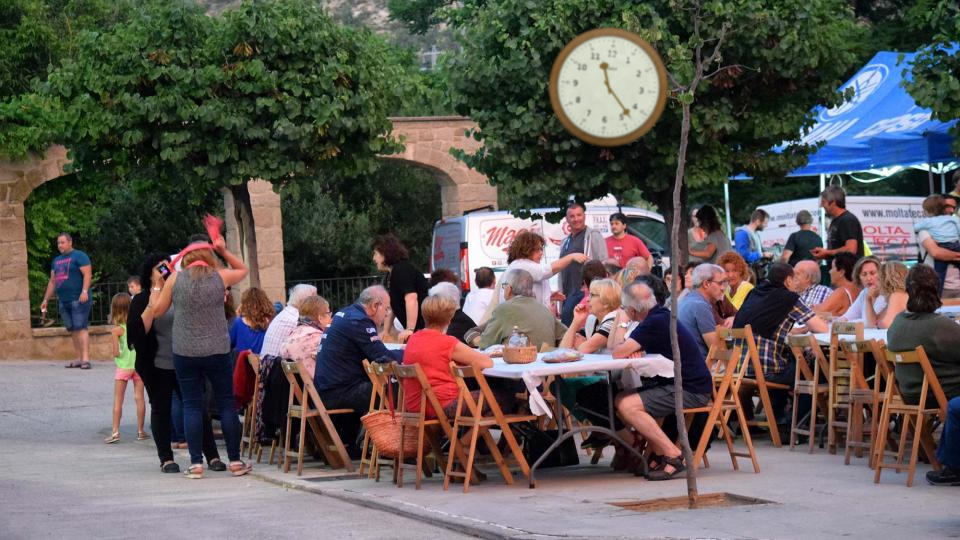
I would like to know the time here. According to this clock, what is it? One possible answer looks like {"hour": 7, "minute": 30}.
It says {"hour": 11, "minute": 23}
